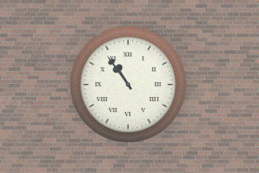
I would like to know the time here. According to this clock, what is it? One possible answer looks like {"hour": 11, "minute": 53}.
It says {"hour": 10, "minute": 54}
